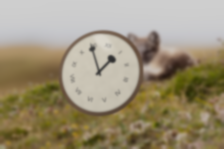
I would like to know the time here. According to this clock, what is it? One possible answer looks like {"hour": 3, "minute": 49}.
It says {"hour": 12, "minute": 54}
